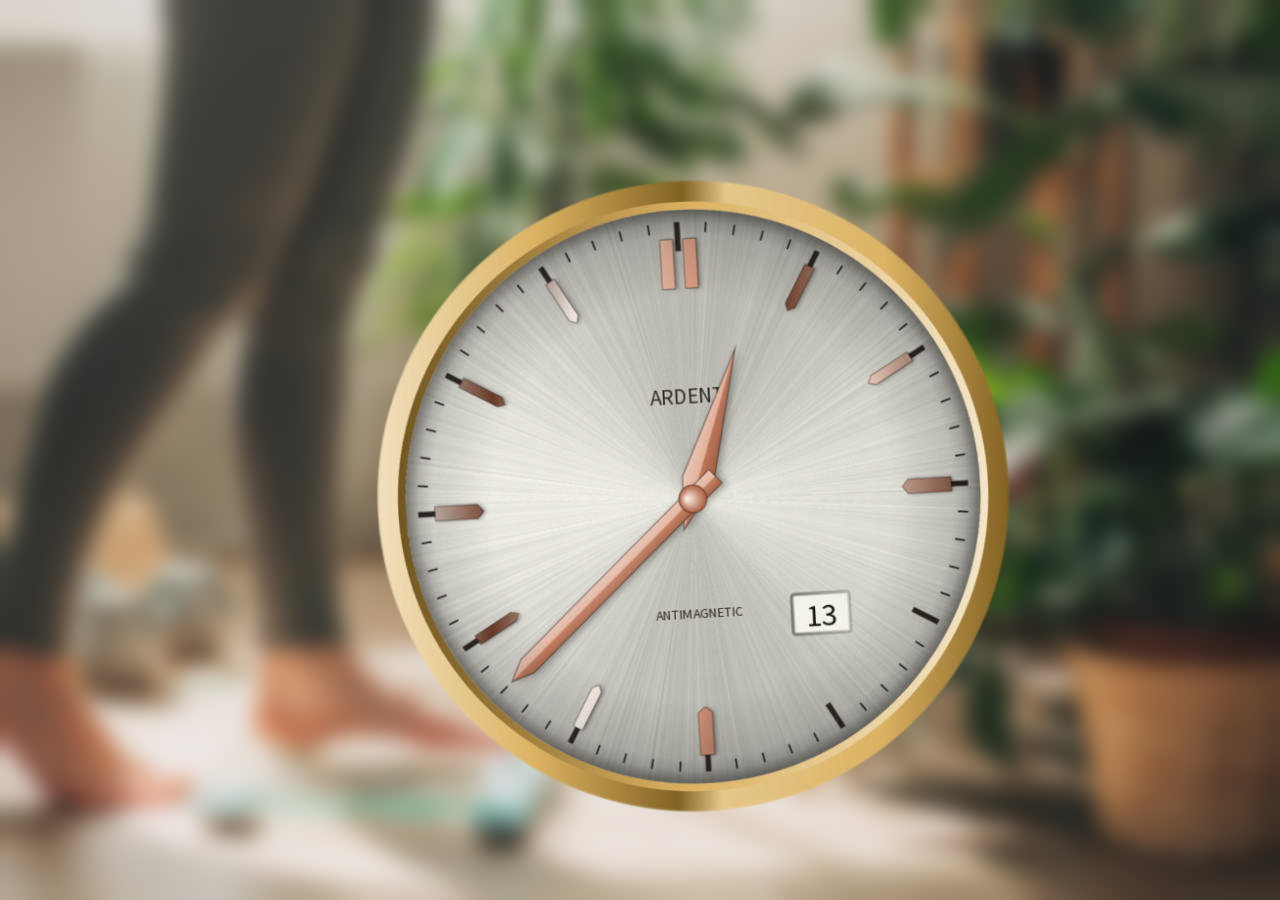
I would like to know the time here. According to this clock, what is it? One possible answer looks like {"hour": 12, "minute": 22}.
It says {"hour": 12, "minute": 38}
